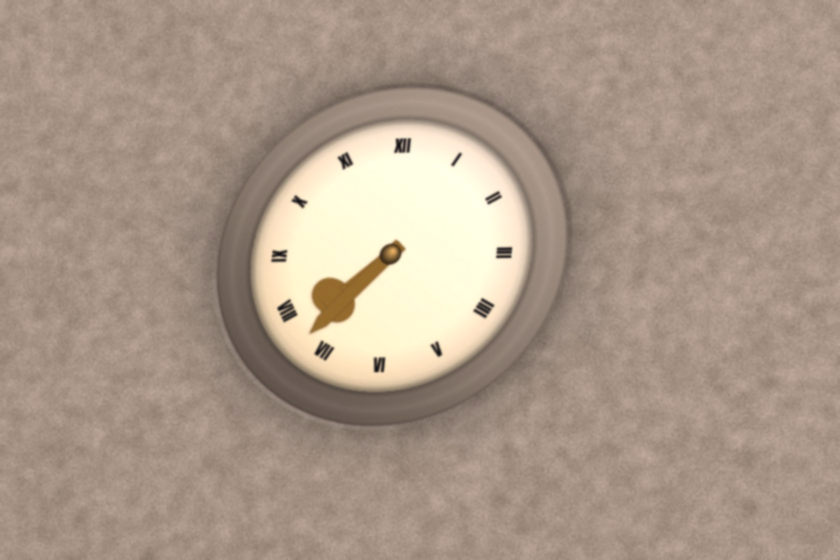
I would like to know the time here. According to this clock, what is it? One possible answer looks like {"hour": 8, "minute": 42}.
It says {"hour": 7, "minute": 37}
